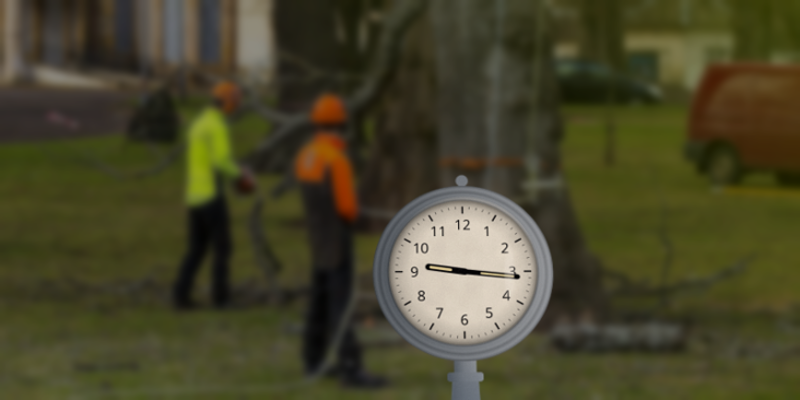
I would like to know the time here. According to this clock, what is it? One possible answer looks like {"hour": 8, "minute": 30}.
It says {"hour": 9, "minute": 16}
